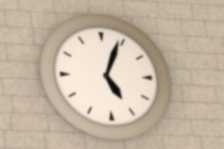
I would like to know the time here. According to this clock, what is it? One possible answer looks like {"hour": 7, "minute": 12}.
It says {"hour": 5, "minute": 4}
